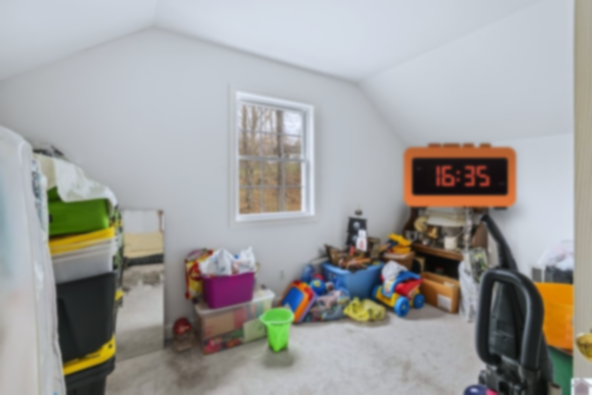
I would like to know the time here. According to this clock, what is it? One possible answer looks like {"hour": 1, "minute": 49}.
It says {"hour": 16, "minute": 35}
